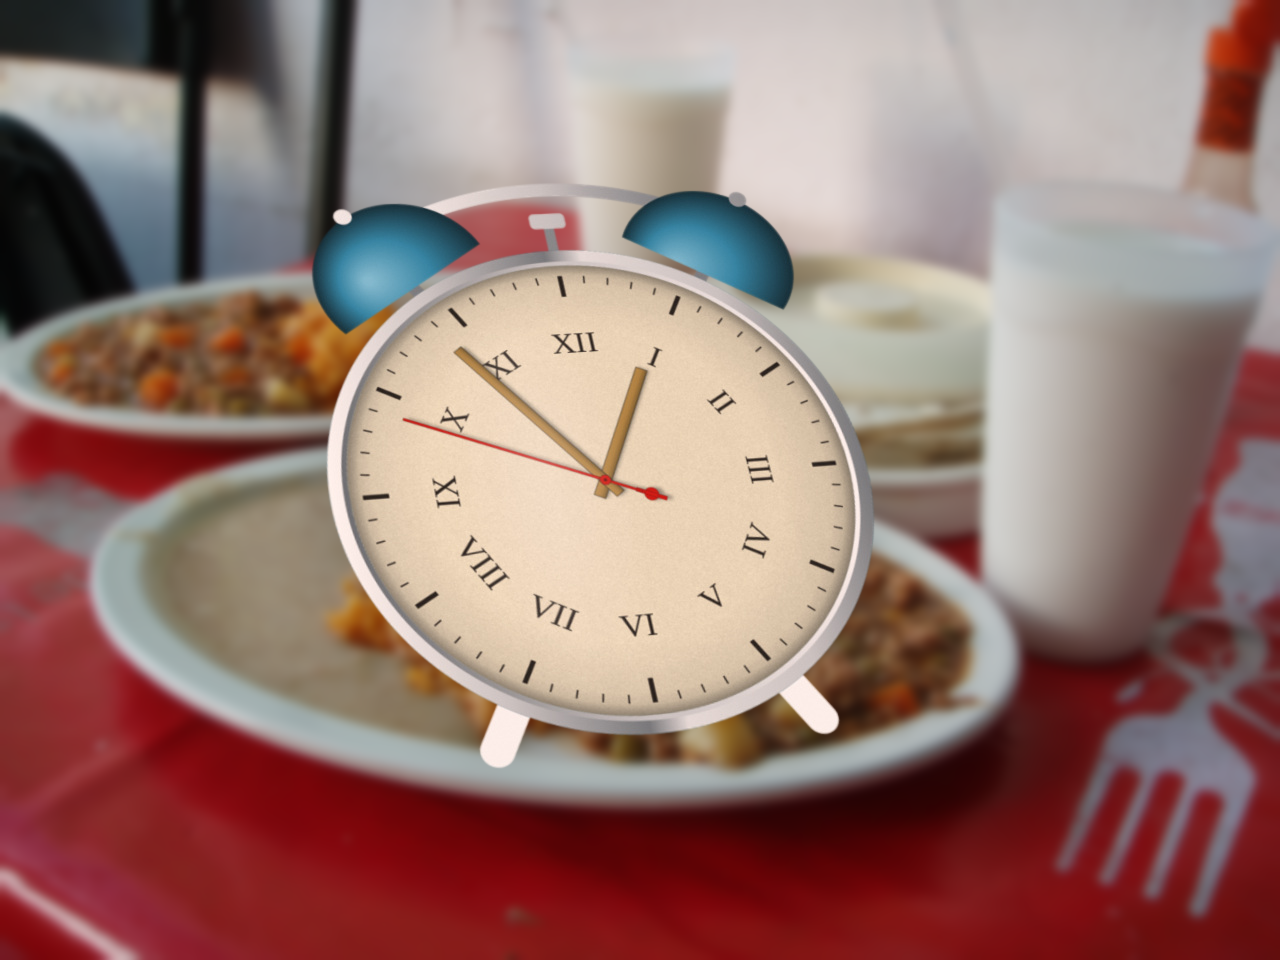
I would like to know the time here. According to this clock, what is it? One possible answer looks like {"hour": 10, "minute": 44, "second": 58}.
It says {"hour": 12, "minute": 53, "second": 49}
